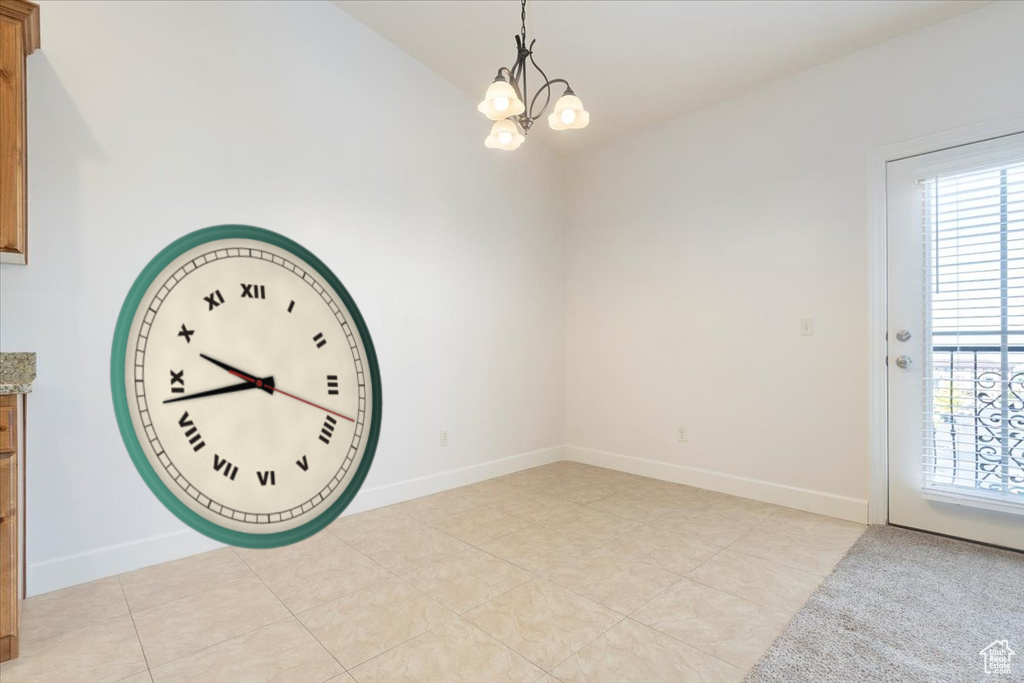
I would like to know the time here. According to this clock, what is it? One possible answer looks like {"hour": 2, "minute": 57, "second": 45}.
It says {"hour": 9, "minute": 43, "second": 18}
